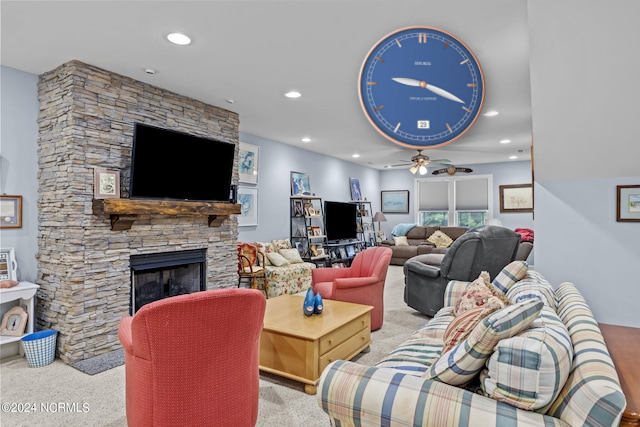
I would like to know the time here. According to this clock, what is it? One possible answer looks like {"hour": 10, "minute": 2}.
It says {"hour": 9, "minute": 19}
